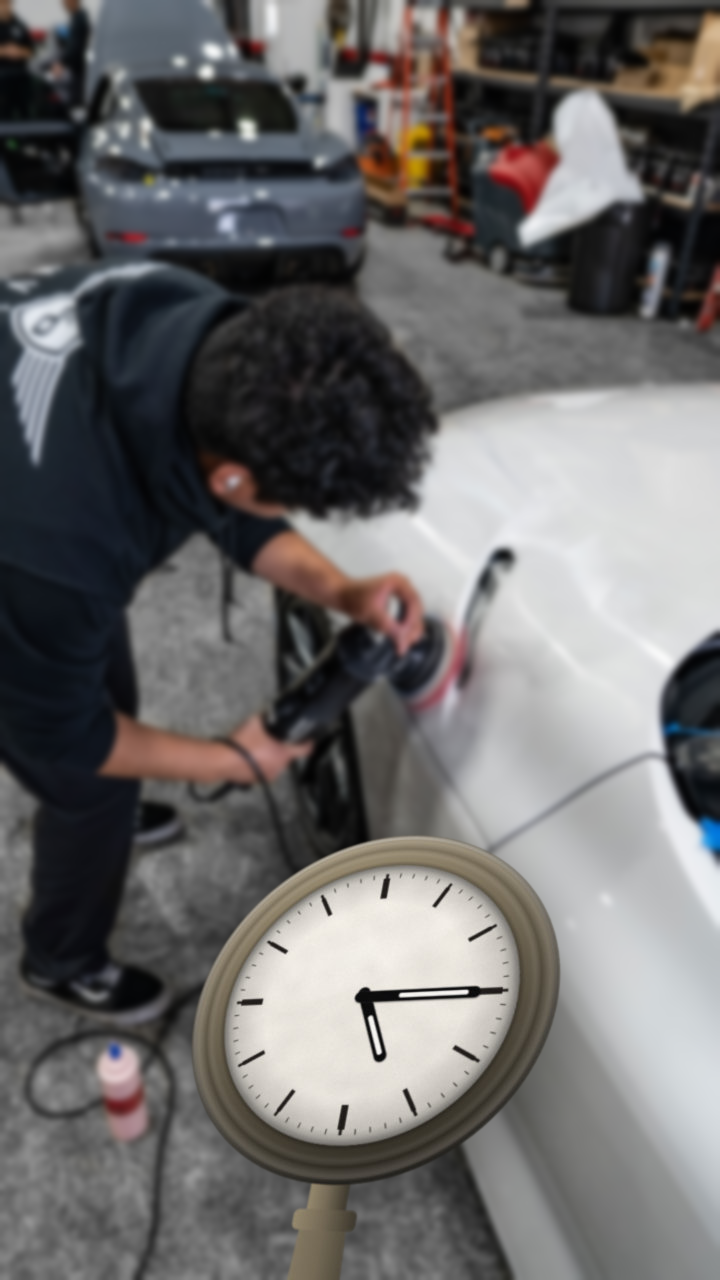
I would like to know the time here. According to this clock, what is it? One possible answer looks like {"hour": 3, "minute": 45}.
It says {"hour": 5, "minute": 15}
